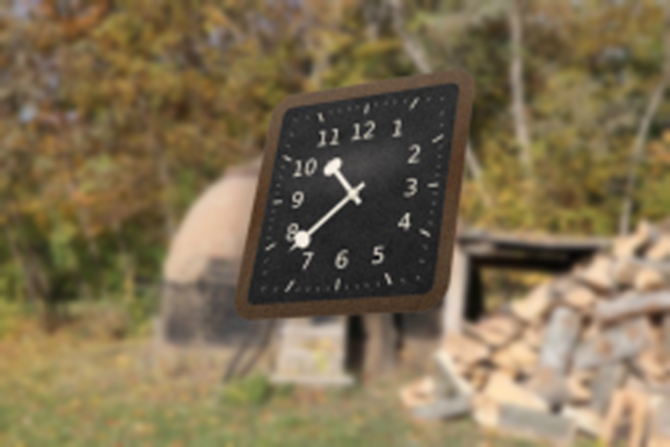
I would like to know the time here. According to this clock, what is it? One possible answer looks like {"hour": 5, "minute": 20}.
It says {"hour": 10, "minute": 38}
